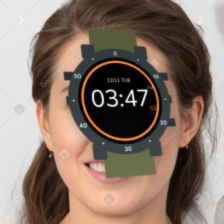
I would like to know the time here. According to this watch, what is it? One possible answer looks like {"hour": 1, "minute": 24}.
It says {"hour": 3, "minute": 47}
